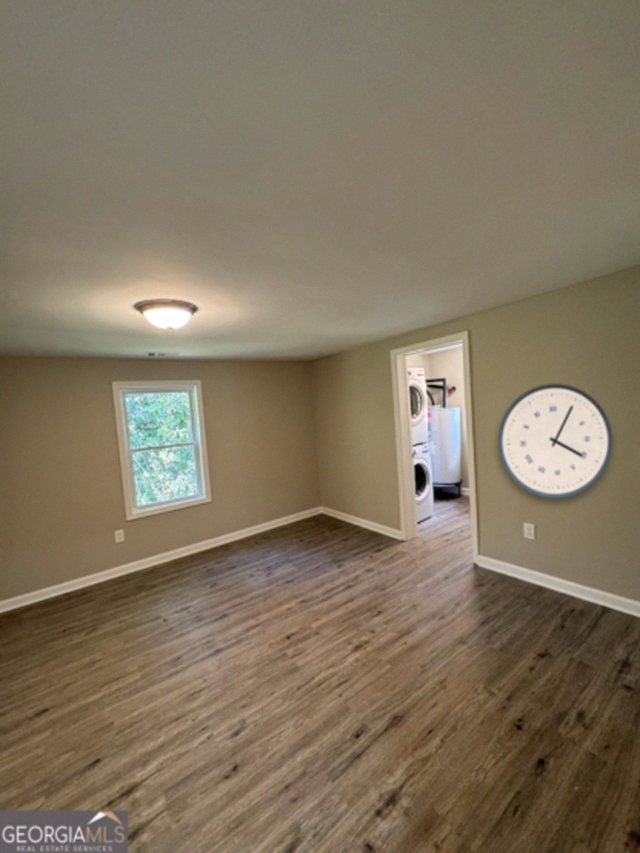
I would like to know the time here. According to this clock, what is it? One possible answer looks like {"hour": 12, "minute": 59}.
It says {"hour": 4, "minute": 5}
